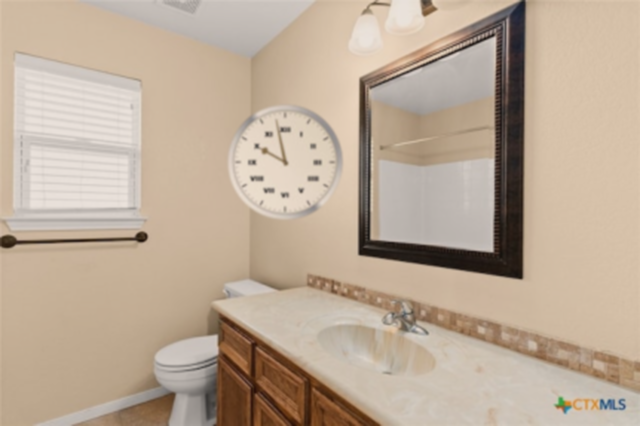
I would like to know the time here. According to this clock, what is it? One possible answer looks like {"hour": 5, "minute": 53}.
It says {"hour": 9, "minute": 58}
